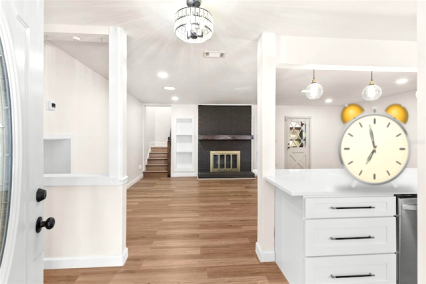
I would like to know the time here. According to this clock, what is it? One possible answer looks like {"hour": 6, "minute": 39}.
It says {"hour": 6, "minute": 58}
